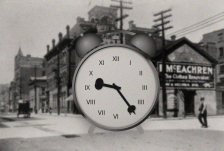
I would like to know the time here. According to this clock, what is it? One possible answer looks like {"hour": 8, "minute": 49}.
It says {"hour": 9, "minute": 24}
